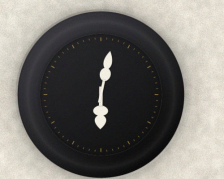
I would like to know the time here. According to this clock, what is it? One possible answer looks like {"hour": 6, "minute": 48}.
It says {"hour": 6, "minute": 2}
